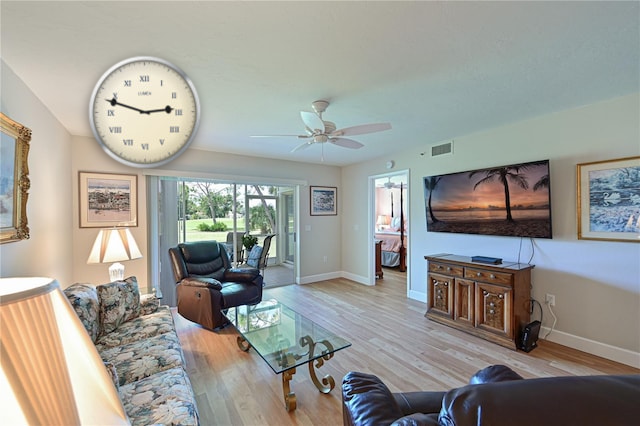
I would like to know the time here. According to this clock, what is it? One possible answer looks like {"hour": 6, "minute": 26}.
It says {"hour": 2, "minute": 48}
